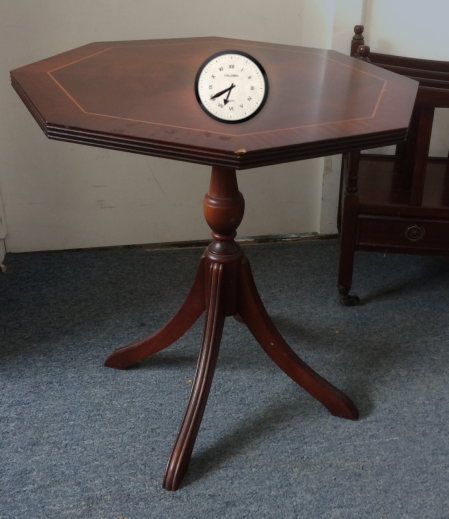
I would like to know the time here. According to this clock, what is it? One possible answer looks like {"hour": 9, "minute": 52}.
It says {"hour": 6, "minute": 40}
